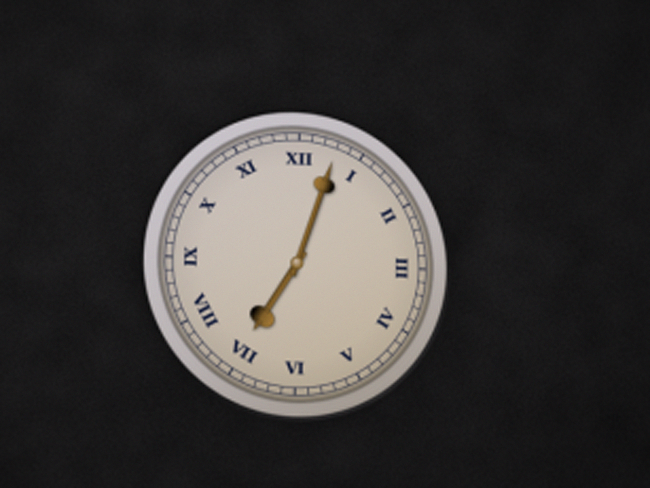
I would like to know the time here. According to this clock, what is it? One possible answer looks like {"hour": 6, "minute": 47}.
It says {"hour": 7, "minute": 3}
